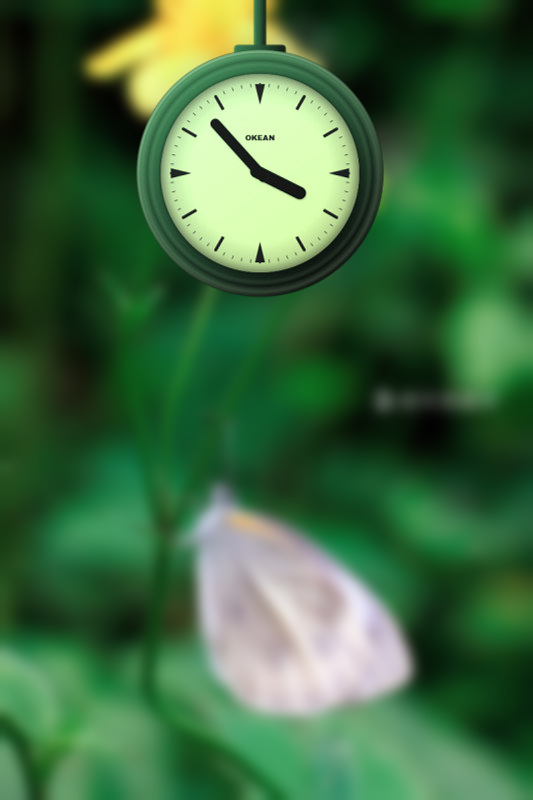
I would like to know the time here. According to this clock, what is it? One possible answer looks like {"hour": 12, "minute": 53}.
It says {"hour": 3, "minute": 53}
